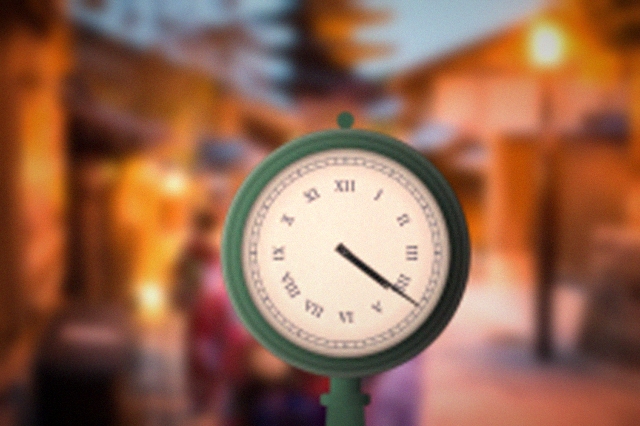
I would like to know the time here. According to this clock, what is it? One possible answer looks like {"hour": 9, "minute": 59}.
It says {"hour": 4, "minute": 21}
